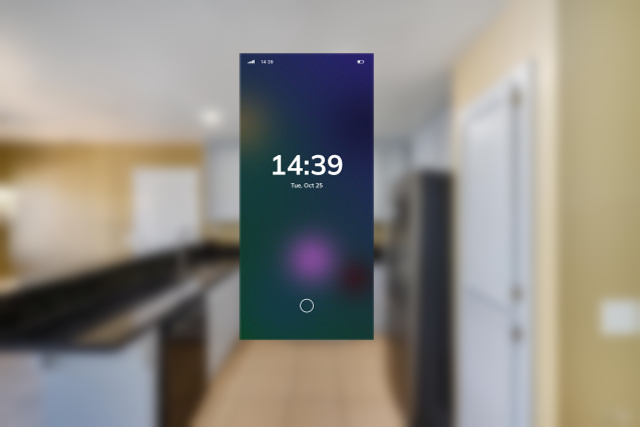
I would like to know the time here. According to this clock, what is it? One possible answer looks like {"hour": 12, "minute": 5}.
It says {"hour": 14, "minute": 39}
